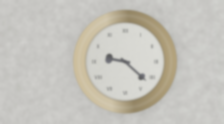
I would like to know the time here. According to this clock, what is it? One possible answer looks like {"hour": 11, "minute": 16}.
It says {"hour": 9, "minute": 22}
